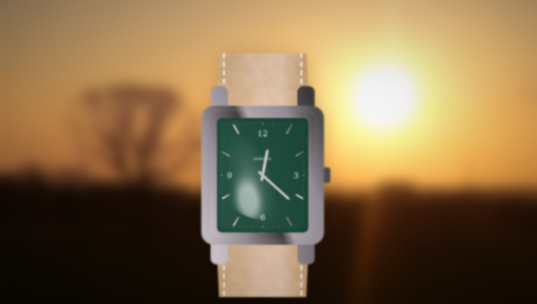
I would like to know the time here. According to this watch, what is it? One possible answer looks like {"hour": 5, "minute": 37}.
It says {"hour": 12, "minute": 22}
